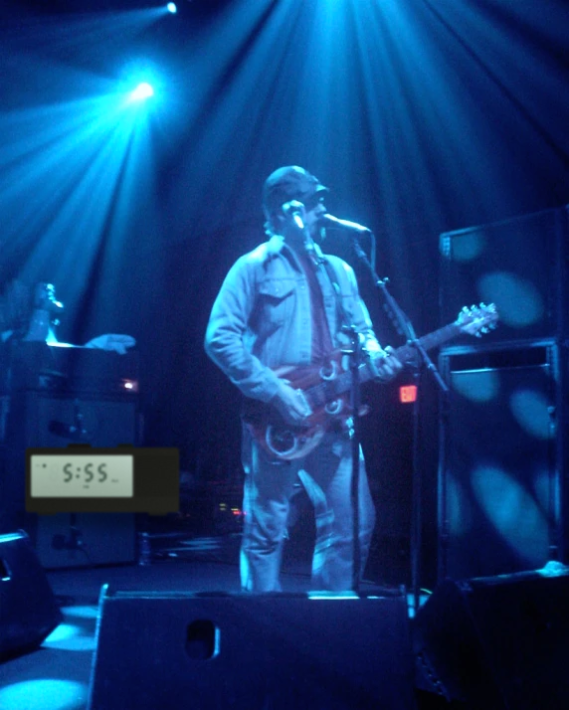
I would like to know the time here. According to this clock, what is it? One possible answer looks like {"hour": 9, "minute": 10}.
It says {"hour": 5, "minute": 55}
